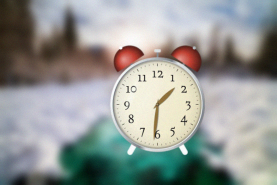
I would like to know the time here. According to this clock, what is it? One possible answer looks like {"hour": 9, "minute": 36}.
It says {"hour": 1, "minute": 31}
